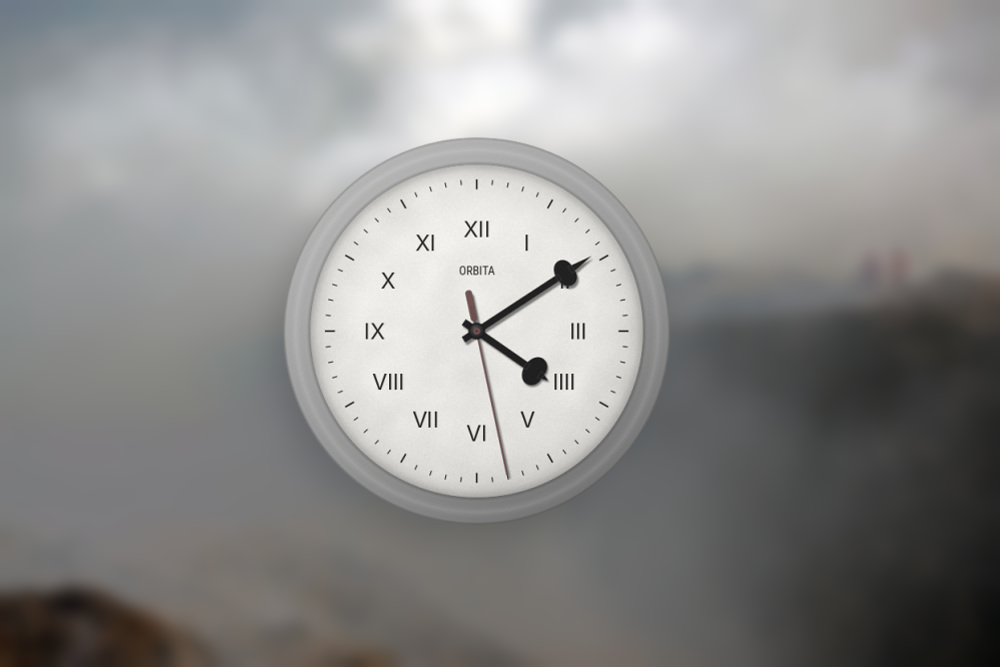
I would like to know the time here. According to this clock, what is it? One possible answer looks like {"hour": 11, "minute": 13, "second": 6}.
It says {"hour": 4, "minute": 9, "second": 28}
